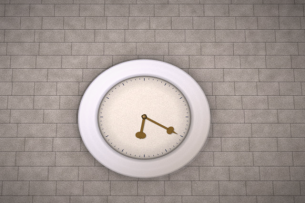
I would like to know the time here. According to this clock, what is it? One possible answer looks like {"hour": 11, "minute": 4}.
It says {"hour": 6, "minute": 20}
